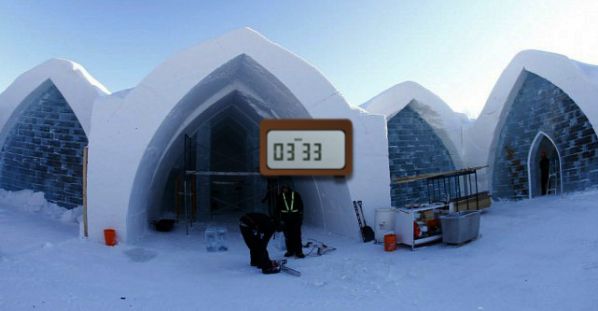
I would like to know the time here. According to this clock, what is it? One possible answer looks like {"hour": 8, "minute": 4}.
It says {"hour": 3, "minute": 33}
